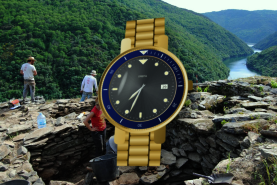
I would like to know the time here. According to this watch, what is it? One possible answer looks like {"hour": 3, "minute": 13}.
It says {"hour": 7, "minute": 34}
